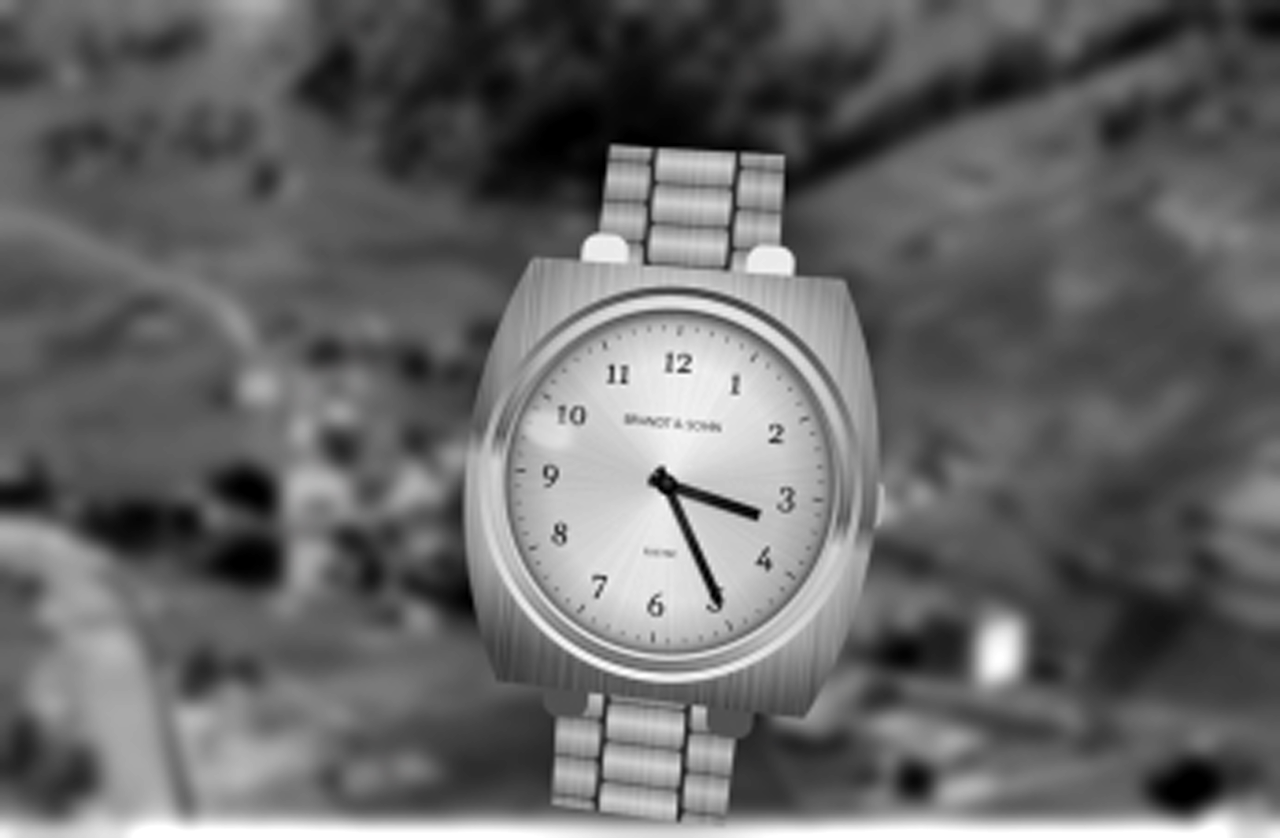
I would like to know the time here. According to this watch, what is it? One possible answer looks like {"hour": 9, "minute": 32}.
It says {"hour": 3, "minute": 25}
